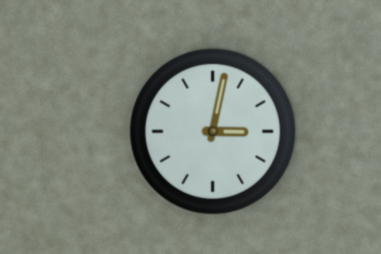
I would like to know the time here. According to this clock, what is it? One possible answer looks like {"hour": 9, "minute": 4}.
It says {"hour": 3, "minute": 2}
